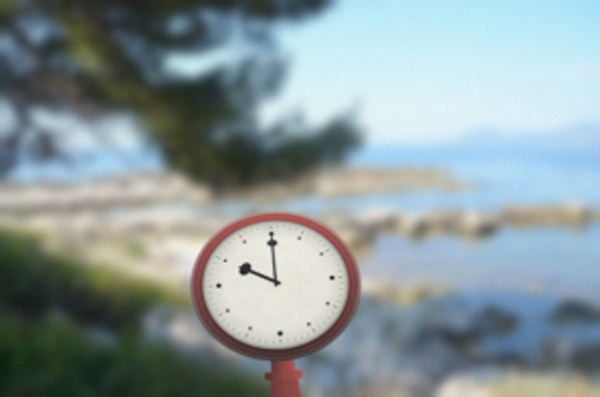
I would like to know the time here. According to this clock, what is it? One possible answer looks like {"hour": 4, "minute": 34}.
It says {"hour": 10, "minute": 0}
